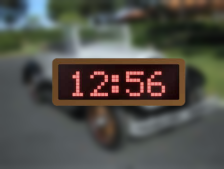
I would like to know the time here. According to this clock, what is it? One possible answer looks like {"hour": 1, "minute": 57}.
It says {"hour": 12, "minute": 56}
